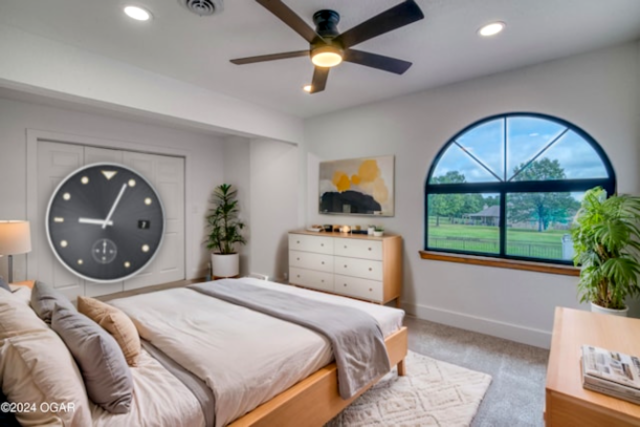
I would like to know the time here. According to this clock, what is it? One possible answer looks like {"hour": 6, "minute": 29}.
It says {"hour": 9, "minute": 4}
